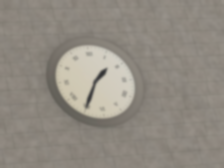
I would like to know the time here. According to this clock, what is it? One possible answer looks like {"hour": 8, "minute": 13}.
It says {"hour": 1, "minute": 35}
